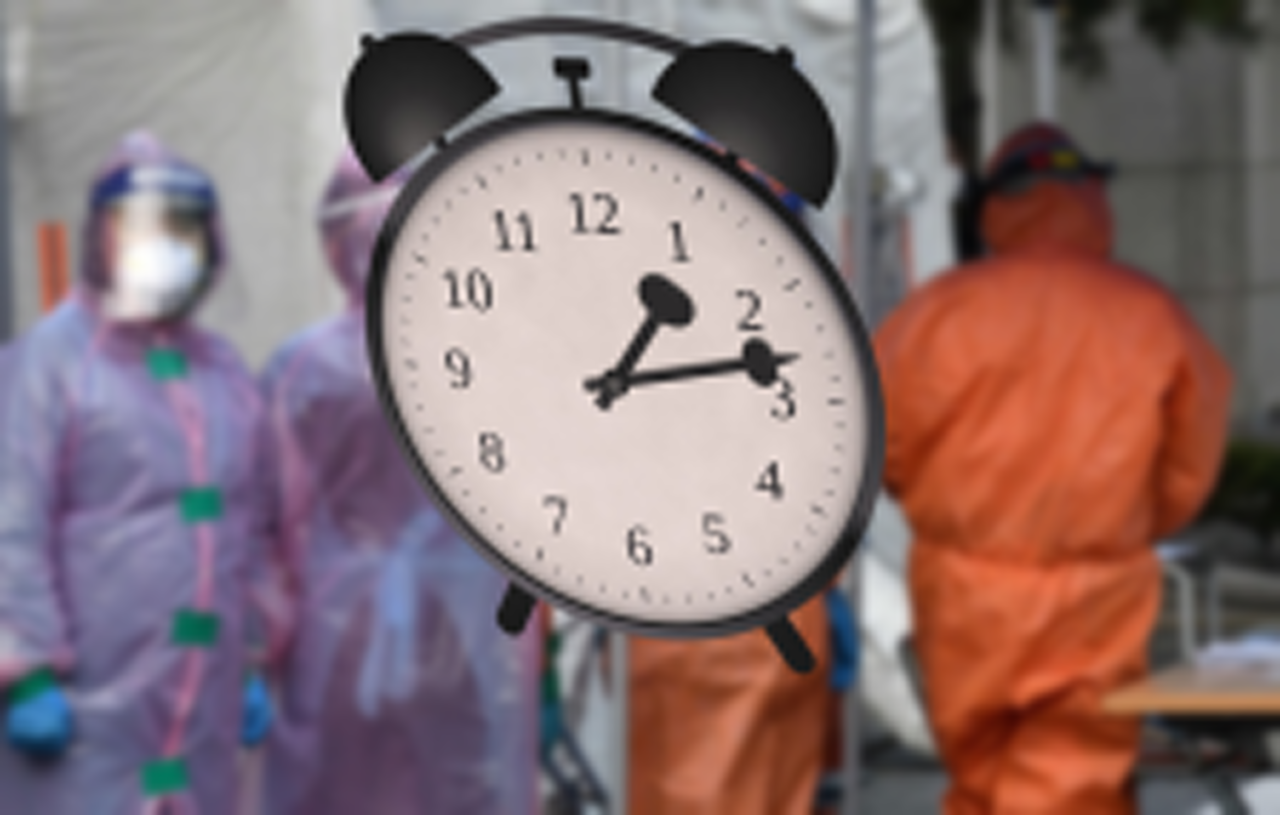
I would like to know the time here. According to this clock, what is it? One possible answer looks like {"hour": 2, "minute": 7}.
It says {"hour": 1, "minute": 13}
